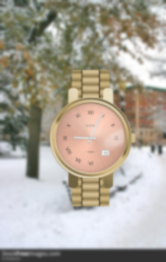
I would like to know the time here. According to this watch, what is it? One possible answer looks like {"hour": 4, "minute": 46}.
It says {"hour": 9, "minute": 4}
